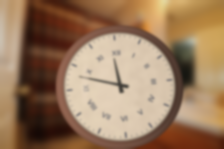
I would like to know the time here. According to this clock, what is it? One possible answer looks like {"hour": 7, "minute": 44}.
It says {"hour": 11, "minute": 48}
